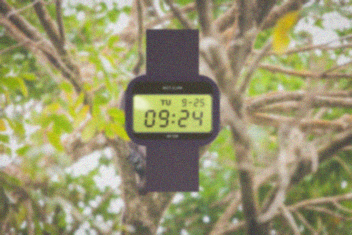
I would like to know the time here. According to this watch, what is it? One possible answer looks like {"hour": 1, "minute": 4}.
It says {"hour": 9, "minute": 24}
